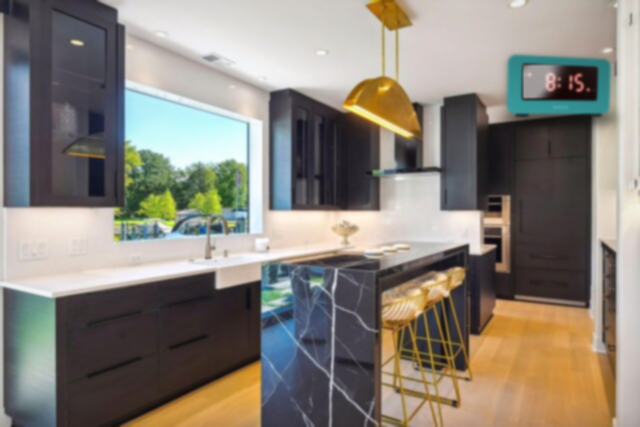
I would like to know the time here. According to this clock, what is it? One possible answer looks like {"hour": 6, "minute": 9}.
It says {"hour": 8, "minute": 15}
